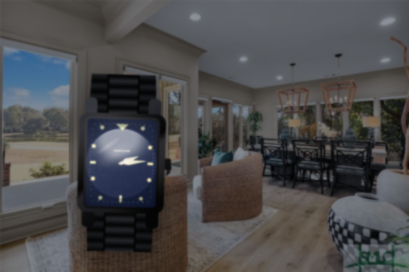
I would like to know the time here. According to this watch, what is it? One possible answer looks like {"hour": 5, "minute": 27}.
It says {"hour": 2, "minute": 14}
